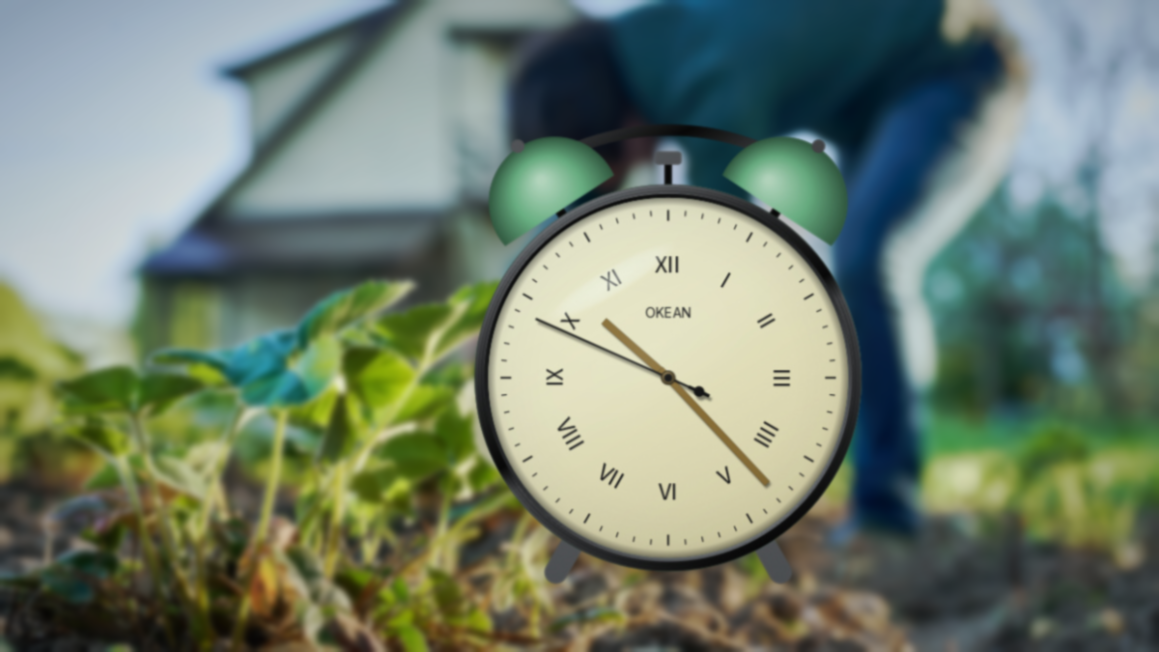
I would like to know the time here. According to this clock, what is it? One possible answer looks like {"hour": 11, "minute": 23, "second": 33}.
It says {"hour": 10, "minute": 22, "second": 49}
